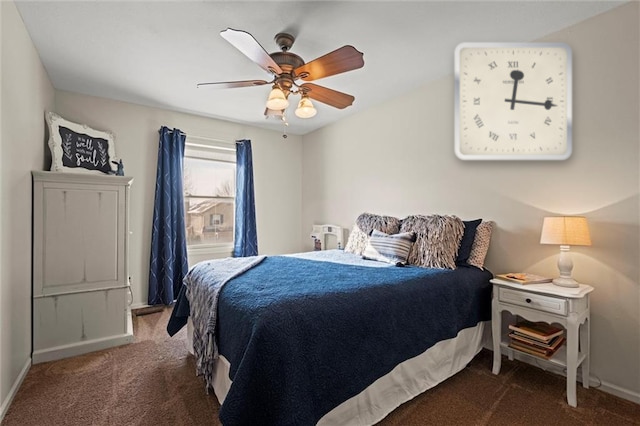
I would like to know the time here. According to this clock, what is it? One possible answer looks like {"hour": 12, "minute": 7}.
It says {"hour": 12, "minute": 16}
